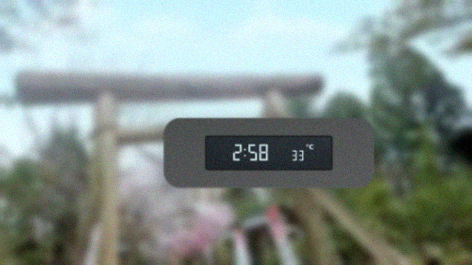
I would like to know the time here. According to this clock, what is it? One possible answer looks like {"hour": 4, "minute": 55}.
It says {"hour": 2, "minute": 58}
